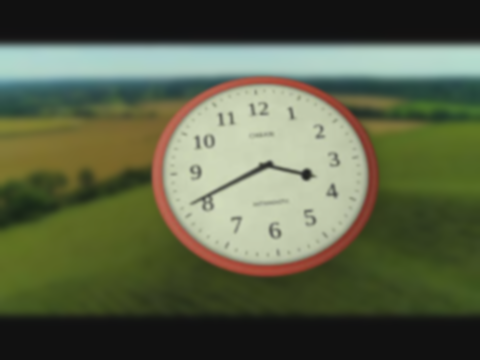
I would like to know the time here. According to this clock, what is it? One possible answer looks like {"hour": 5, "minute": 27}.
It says {"hour": 3, "minute": 41}
